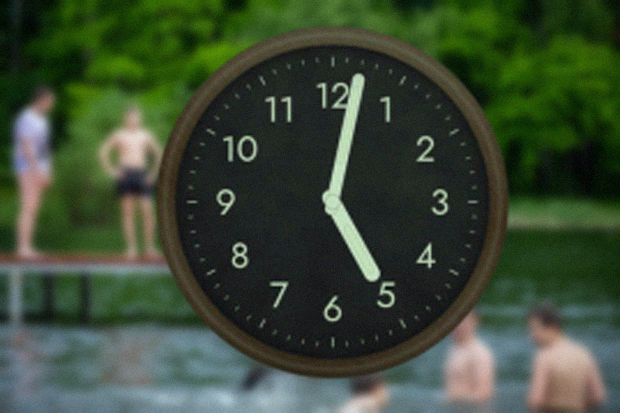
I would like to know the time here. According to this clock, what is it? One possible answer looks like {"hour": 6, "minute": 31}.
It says {"hour": 5, "minute": 2}
